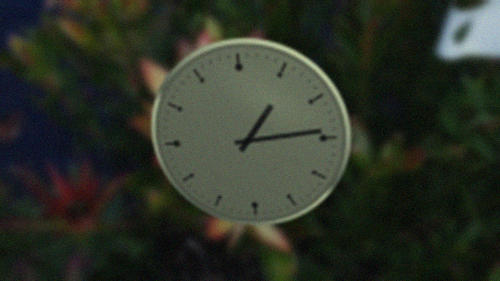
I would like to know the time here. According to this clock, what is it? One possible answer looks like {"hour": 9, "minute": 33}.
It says {"hour": 1, "minute": 14}
